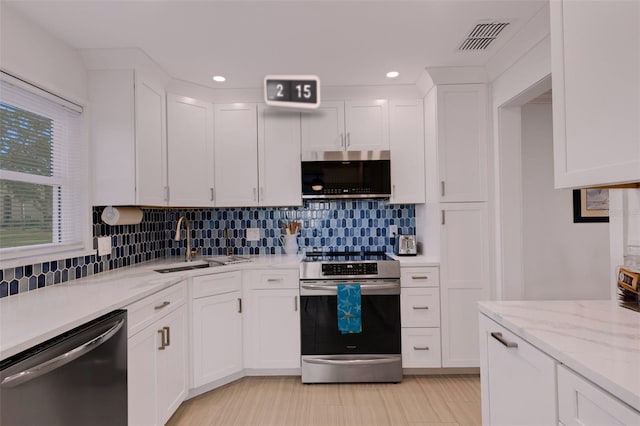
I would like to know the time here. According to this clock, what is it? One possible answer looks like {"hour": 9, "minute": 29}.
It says {"hour": 2, "minute": 15}
